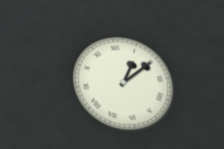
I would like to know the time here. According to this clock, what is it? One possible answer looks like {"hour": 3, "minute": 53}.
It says {"hour": 1, "minute": 10}
